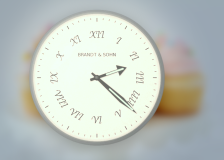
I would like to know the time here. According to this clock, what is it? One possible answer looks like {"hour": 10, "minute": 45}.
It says {"hour": 2, "minute": 22}
